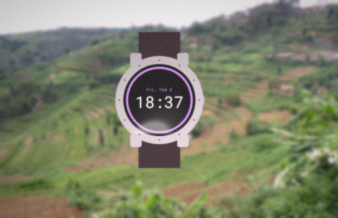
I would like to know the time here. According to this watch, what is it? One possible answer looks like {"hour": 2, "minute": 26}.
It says {"hour": 18, "minute": 37}
